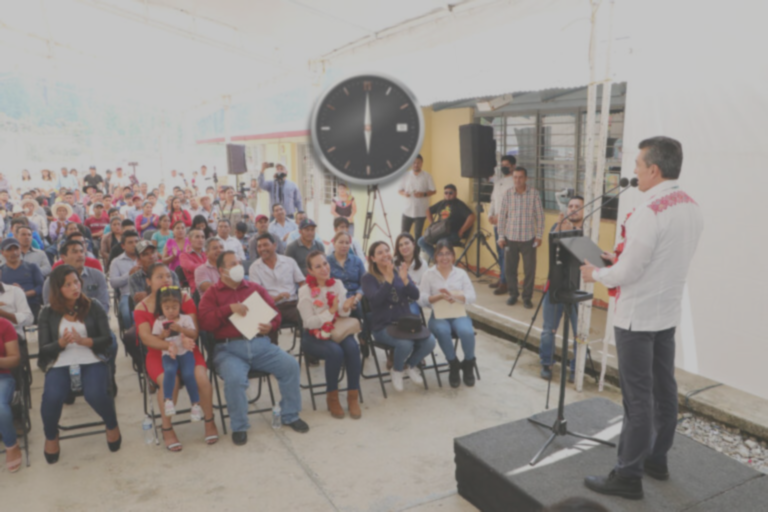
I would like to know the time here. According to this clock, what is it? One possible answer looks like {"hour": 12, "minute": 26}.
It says {"hour": 6, "minute": 0}
